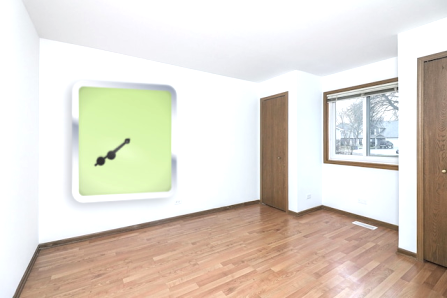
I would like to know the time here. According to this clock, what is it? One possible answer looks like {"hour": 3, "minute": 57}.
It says {"hour": 7, "minute": 39}
